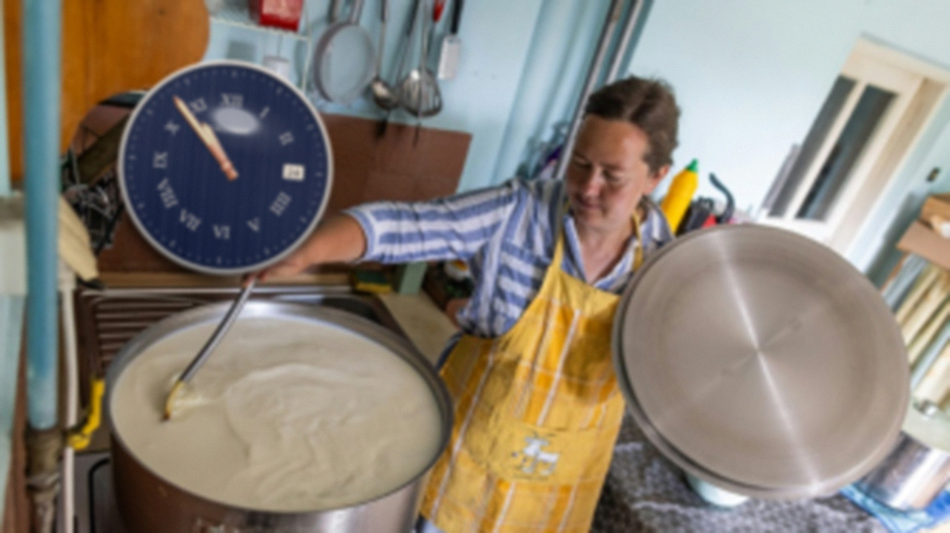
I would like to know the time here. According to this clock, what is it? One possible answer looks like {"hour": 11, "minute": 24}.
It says {"hour": 10, "minute": 53}
